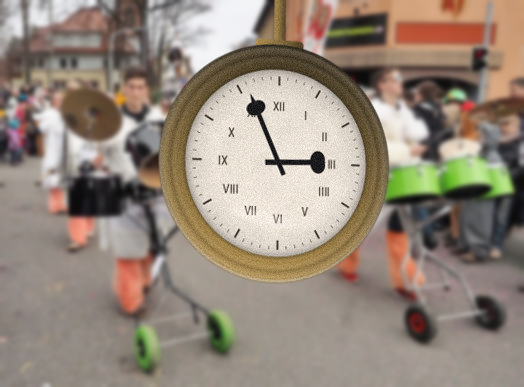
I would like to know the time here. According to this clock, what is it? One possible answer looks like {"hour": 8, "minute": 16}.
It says {"hour": 2, "minute": 56}
